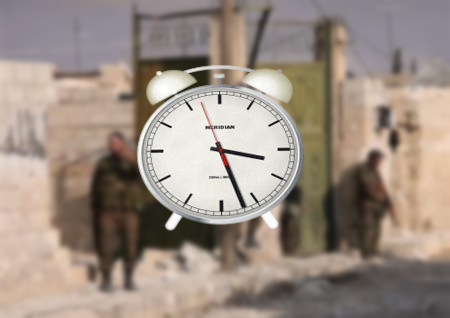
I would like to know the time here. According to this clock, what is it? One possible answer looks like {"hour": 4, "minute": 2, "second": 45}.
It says {"hour": 3, "minute": 26, "second": 57}
